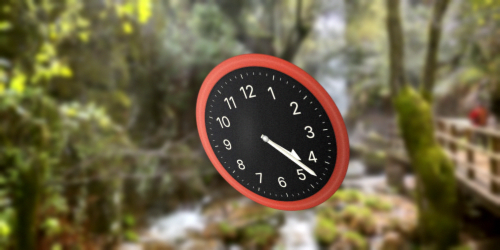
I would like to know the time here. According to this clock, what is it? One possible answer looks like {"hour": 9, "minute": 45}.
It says {"hour": 4, "minute": 23}
